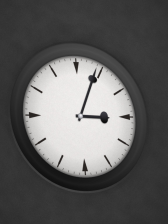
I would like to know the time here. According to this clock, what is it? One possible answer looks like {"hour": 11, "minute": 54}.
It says {"hour": 3, "minute": 4}
